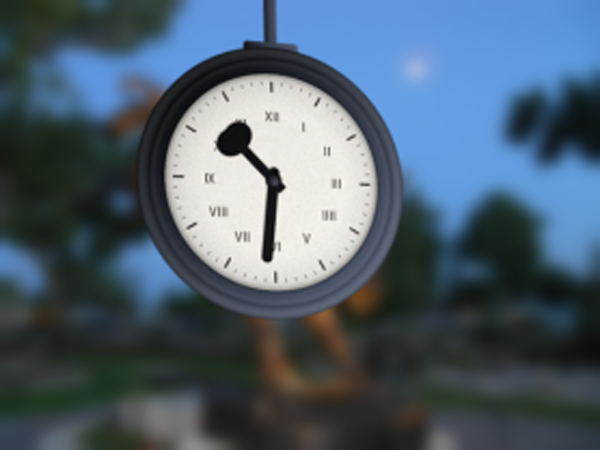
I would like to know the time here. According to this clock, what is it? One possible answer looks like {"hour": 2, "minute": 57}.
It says {"hour": 10, "minute": 31}
